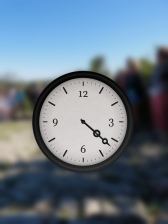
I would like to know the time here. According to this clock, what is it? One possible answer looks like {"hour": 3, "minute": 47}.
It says {"hour": 4, "minute": 22}
